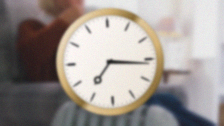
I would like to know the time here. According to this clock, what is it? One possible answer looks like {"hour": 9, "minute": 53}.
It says {"hour": 7, "minute": 16}
